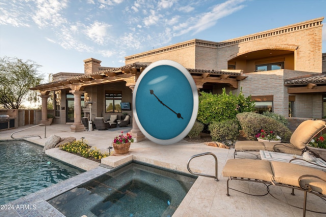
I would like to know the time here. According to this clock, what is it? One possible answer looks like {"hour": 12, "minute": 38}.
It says {"hour": 10, "minute": 20}
